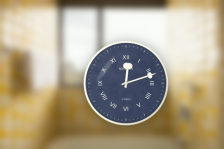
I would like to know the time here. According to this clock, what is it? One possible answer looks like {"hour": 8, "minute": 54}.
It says {"hour": 12, "minute": 12}
